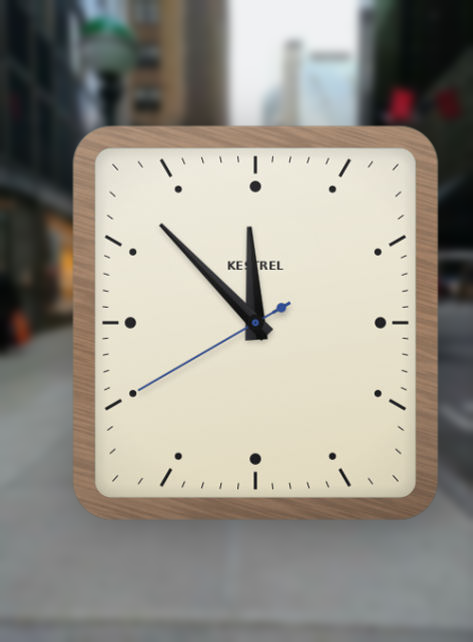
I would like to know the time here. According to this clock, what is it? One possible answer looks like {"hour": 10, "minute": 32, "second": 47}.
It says {"hour": 11, "minute": 52, "second": 40}
